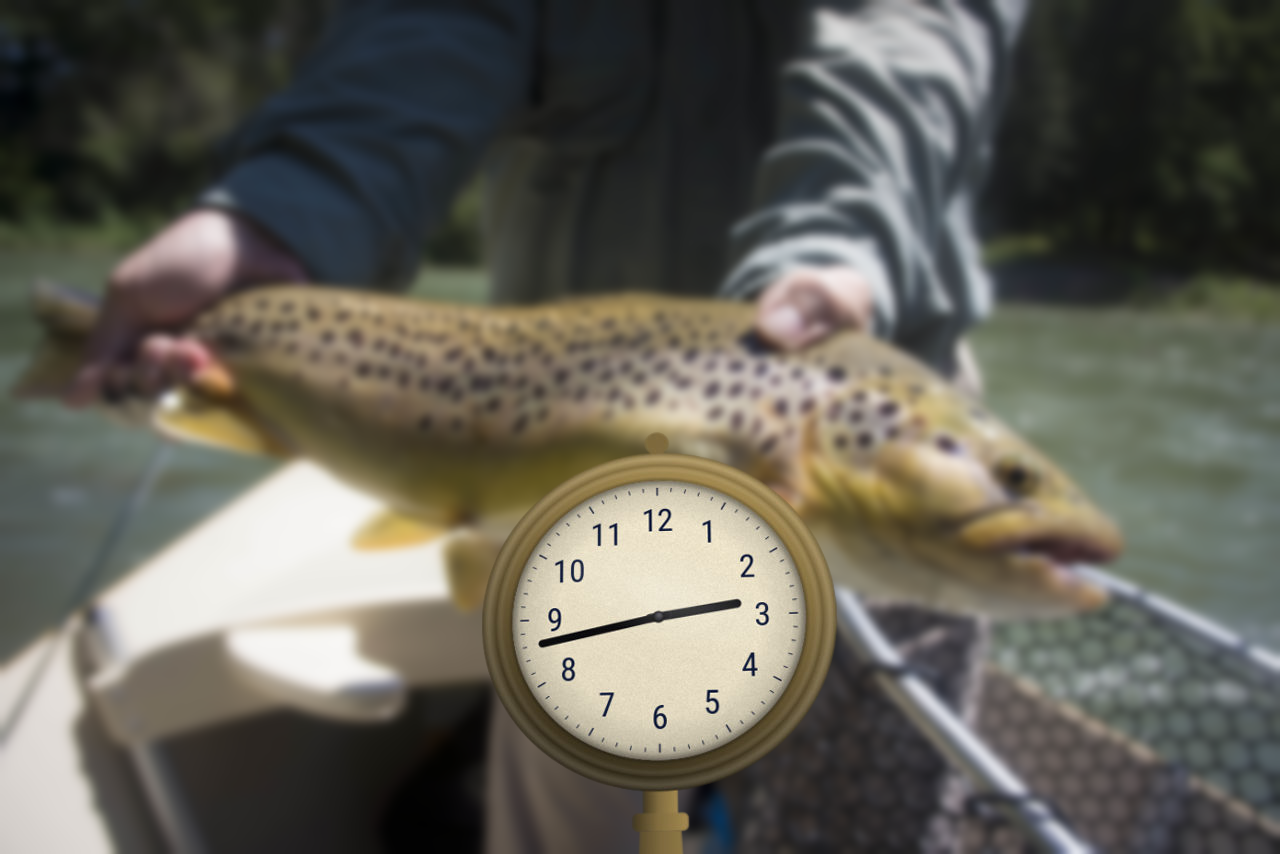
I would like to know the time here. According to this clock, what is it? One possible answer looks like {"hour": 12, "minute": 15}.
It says {"hour": 2, "minute": 43}
